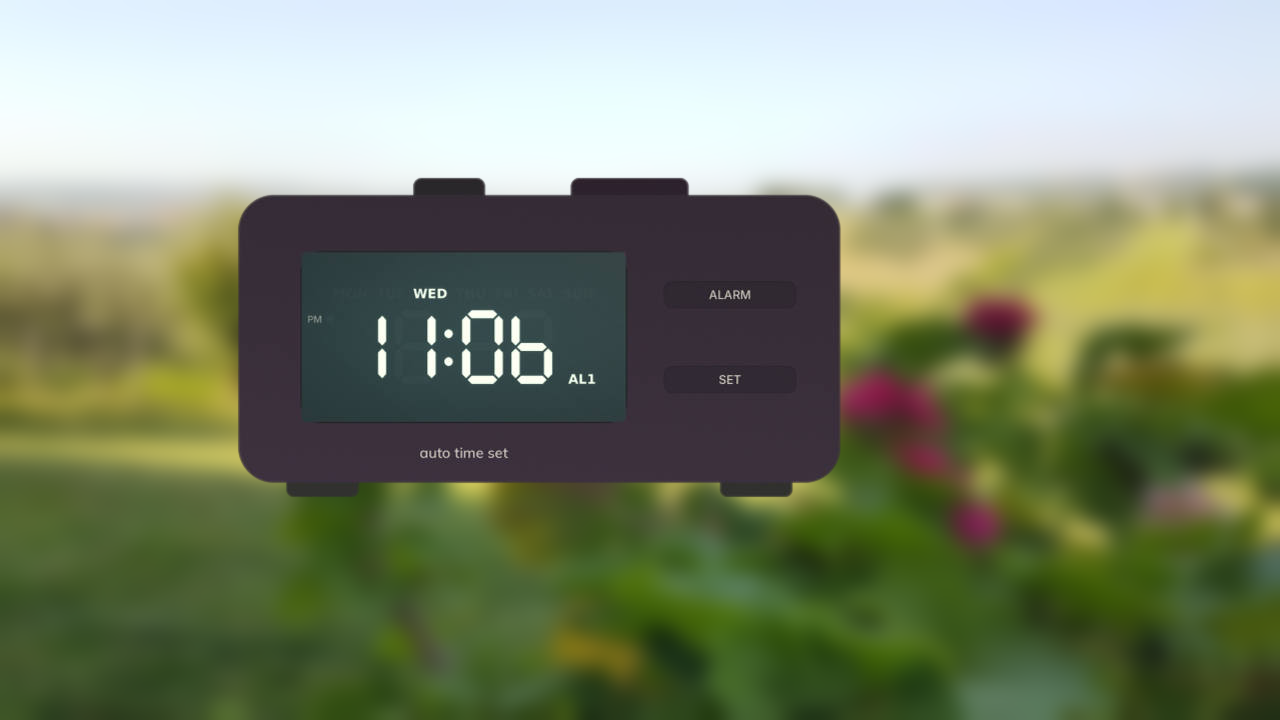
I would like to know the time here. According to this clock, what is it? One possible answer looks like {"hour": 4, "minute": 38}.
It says {"hour": 11, "minute": 6}
